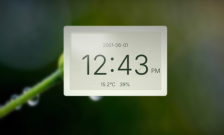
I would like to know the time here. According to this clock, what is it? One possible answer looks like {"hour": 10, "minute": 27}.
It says {"hour": 12, "minute": 43}
